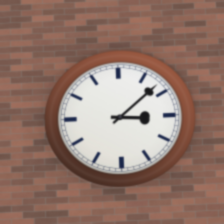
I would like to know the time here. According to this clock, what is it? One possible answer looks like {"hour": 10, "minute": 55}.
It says {"hour": 3, "minute": 8}
